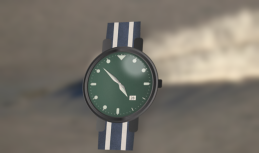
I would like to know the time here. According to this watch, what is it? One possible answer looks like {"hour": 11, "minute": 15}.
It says {"hour": 4, "minute": 52}
